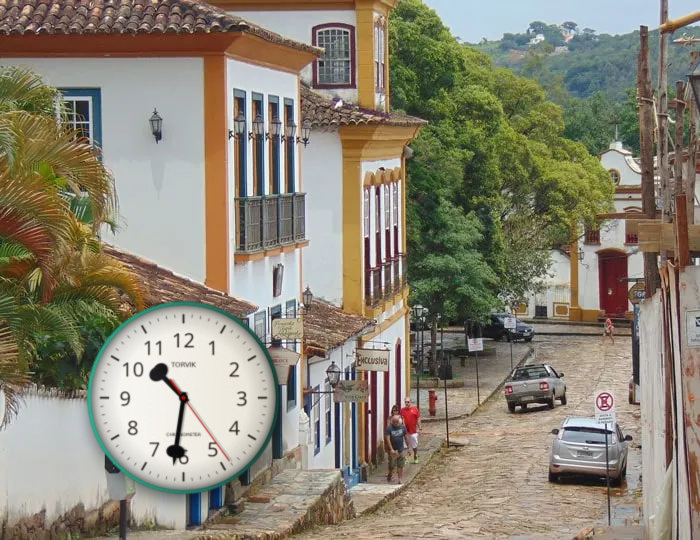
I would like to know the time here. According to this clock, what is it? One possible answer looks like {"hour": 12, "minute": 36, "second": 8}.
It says {"hour": 10, "minute": 31, "second": 24}
